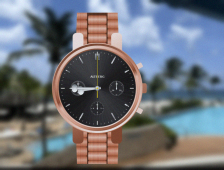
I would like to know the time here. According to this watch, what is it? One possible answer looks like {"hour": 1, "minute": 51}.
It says {"hour": 8, "minute": 45}
